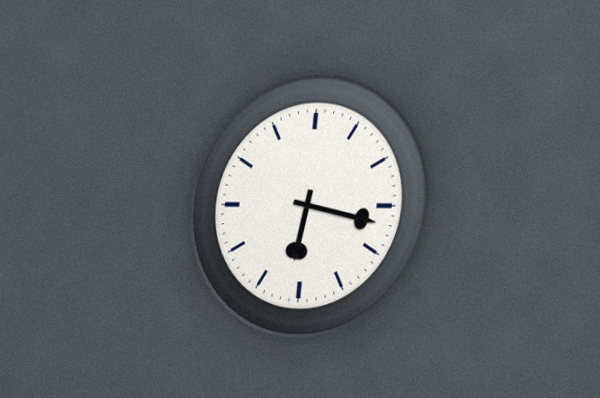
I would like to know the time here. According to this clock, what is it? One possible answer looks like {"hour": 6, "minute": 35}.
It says {"hour": 6, "minute": 17}
